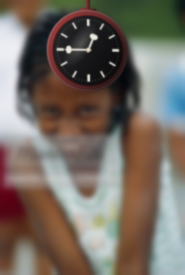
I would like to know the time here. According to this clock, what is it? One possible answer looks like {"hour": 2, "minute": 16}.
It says {"hour": 12, "minute": 45}
